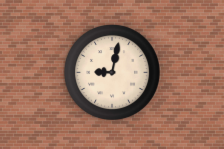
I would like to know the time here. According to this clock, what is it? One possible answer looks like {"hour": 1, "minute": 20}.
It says {"hour": 9, "minute": 2}
